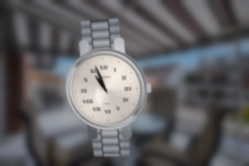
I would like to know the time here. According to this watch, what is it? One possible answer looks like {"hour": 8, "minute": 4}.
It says {"hour": 10, "minute": 57}
